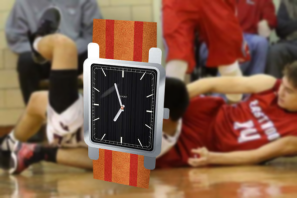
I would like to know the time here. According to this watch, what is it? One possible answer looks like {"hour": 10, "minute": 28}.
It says {"hour": 6, "minute": 57}
